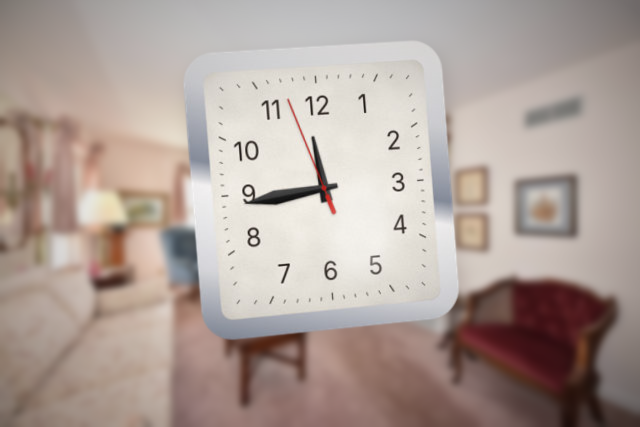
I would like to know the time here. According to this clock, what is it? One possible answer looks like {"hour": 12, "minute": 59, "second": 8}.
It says {"hour": 11, "minute": 43, "second": 57}
